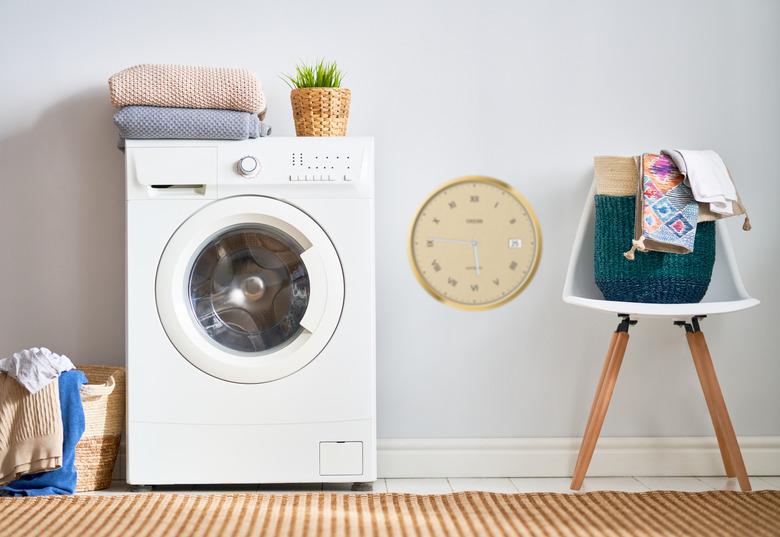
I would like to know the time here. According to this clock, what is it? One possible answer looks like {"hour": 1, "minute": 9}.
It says {"hour": 5, "minute": 46}
